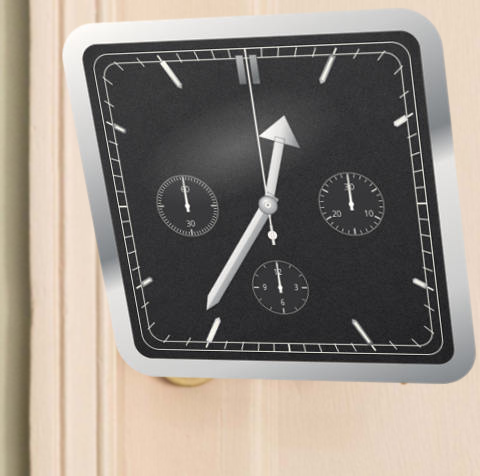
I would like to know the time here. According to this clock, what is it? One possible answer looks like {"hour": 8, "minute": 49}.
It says {"hour": 12, "minute": 36}
